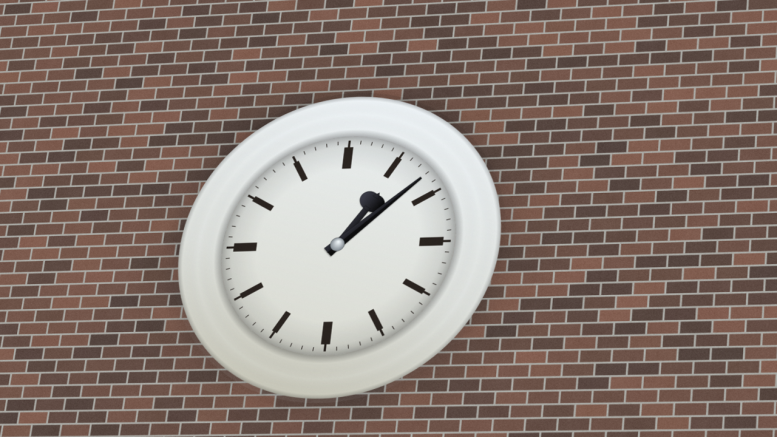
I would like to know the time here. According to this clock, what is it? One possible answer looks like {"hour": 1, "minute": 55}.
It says {"hour": 1, "minute": 8}
